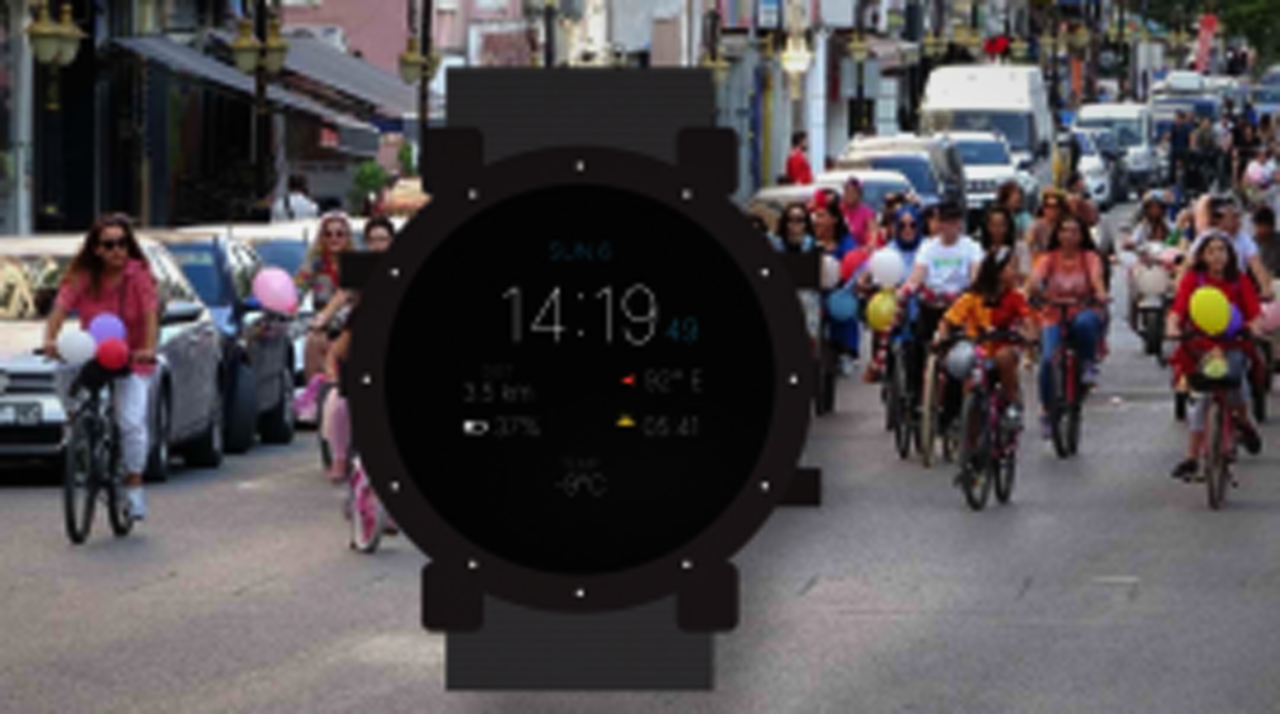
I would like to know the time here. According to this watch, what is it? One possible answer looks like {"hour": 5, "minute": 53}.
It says {"hour": 14, "minute": 19}
